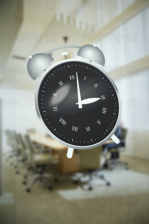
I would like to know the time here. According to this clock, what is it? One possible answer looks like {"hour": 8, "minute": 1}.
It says {"hour": 3, "minute": 2}
